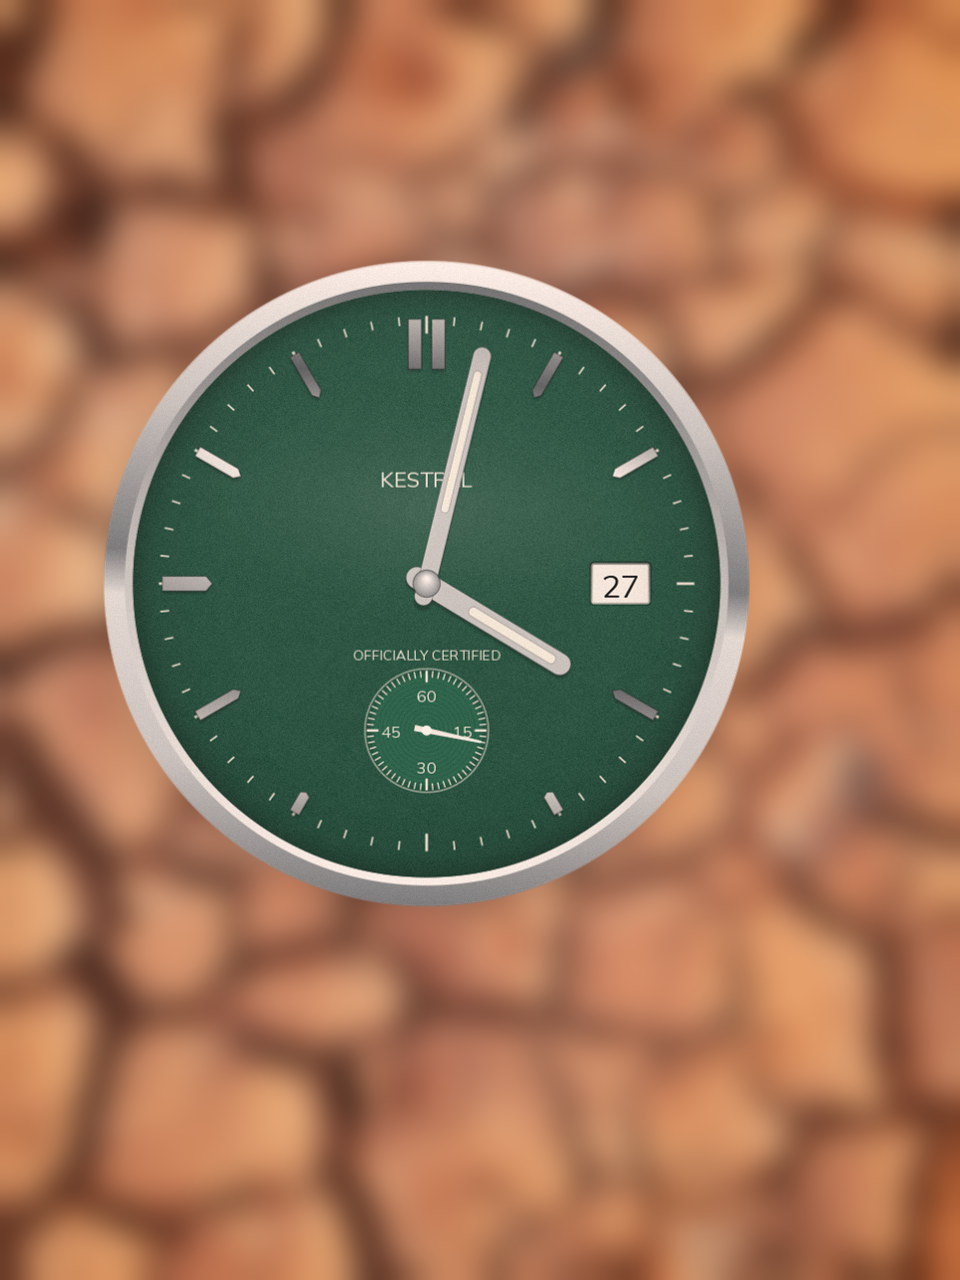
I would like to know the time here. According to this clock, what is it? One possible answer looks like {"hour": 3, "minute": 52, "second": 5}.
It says {"hour": 4, "minute": 2, "second": 17}
